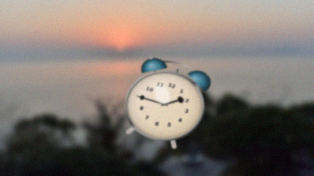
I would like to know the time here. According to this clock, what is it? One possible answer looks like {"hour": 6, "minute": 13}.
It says {"hour": 1, "minute": 45}
